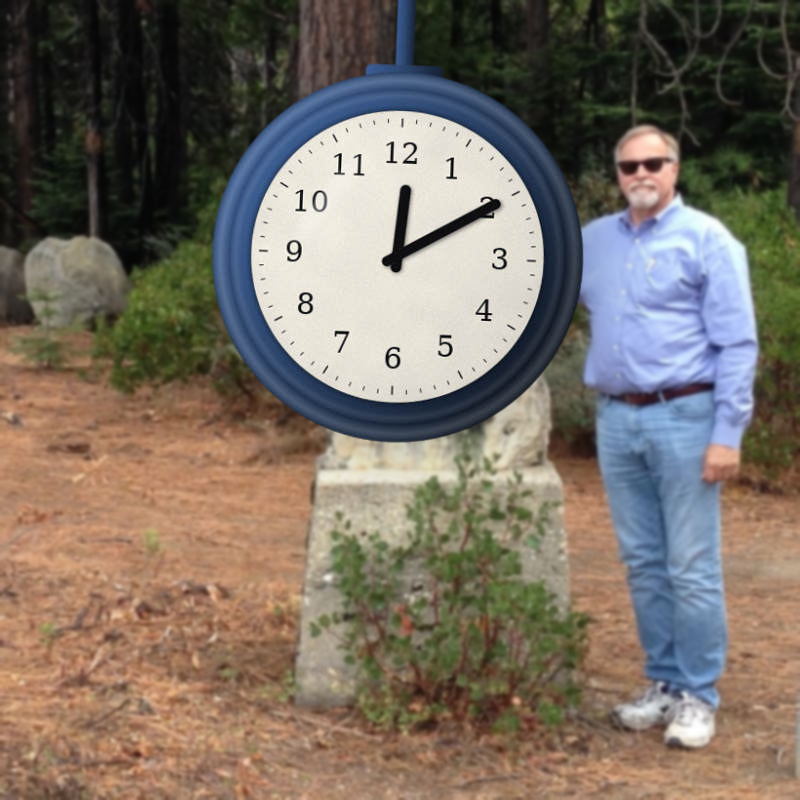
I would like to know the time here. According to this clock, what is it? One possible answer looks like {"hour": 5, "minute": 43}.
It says {"hour": 12, "minute": 10}
